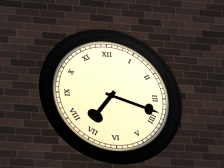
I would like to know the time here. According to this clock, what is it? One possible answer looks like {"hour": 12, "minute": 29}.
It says {"hour": 7, "minute": 18}
